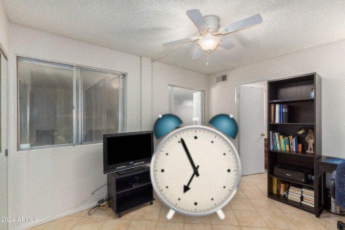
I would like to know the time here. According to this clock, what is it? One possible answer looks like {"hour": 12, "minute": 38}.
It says {"hour": 6, "minute": 56}
